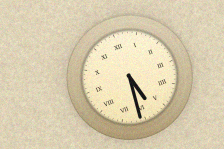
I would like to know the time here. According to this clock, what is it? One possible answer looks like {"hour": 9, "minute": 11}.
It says {"hour": 5, "minute": 31}
